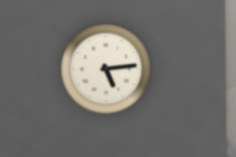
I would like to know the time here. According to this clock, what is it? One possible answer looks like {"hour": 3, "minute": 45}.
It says {"hour": 5, "minute": 14}
